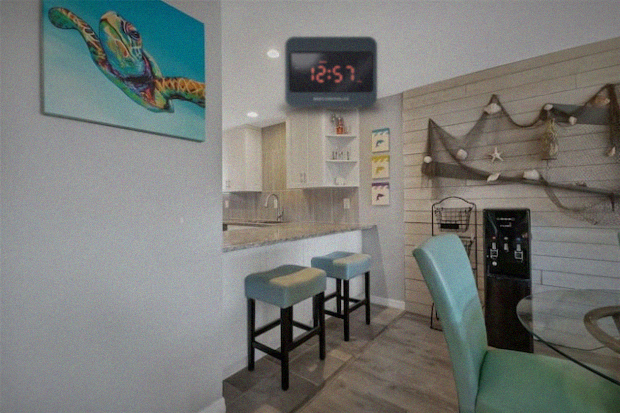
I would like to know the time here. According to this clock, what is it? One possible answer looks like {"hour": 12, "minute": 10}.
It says {"hour": 12, "minute": 57}
